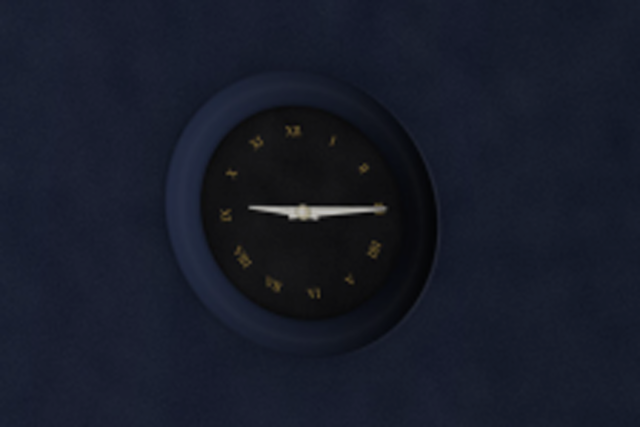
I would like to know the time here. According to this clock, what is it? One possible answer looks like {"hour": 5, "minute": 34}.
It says {"hour": 9, "minute": 15}
